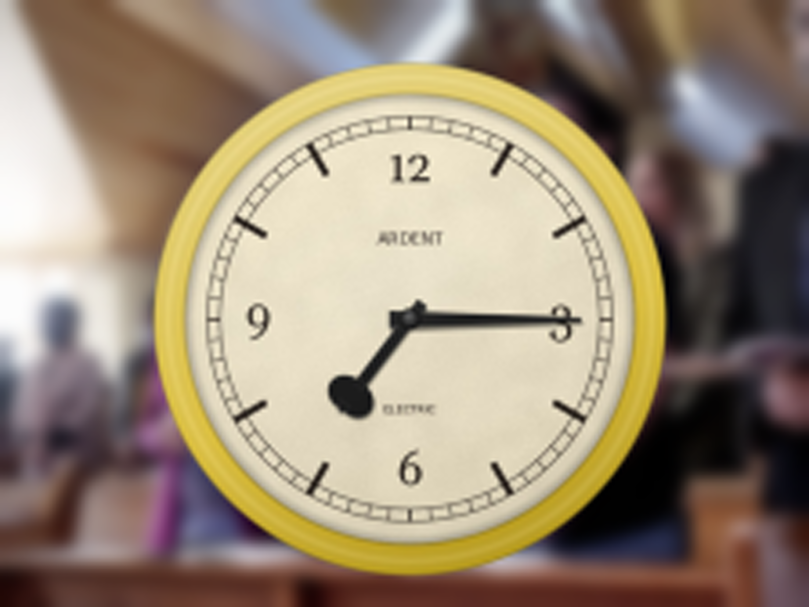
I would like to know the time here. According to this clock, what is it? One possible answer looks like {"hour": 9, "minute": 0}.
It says {"hour": 7, "minute": 15}
